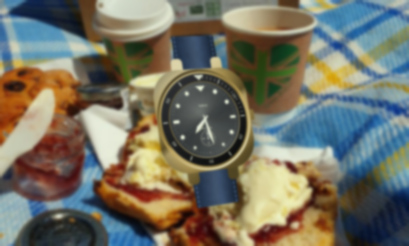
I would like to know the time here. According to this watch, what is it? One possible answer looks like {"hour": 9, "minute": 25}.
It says {"hour": 7, "minute": 28}
